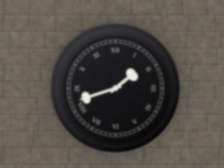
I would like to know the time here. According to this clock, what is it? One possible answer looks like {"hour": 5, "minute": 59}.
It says {"hour": 1, "minute": 42}
